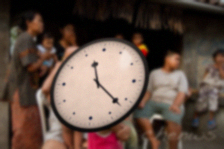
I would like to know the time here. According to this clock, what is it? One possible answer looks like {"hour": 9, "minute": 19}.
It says {"hour": 11, "minute": 22}
